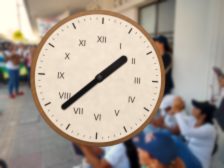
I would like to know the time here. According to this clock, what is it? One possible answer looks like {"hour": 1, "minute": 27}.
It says {"hour": 1, "minute": 38}
